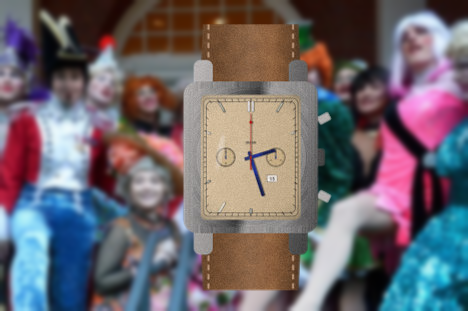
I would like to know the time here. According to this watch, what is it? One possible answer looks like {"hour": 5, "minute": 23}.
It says {"hour": 2, "minute": 27}
